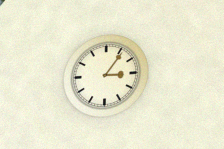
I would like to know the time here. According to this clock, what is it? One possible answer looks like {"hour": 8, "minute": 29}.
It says {"hour": 3, "minute": 6}
